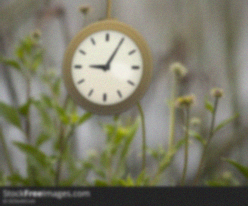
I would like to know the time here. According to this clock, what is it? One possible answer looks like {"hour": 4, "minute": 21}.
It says {"hour": 9, "minute": 5}
